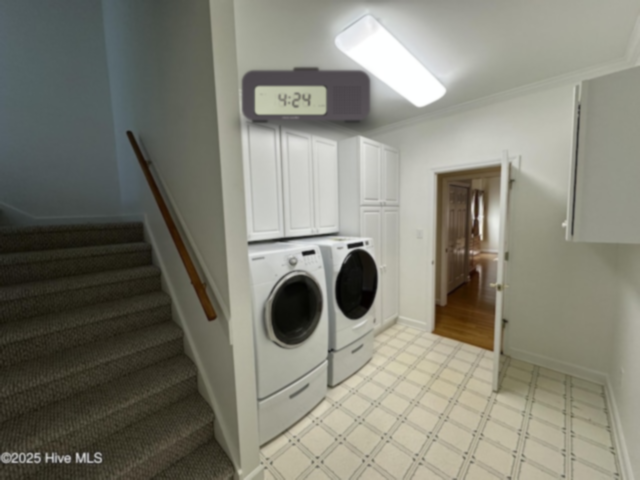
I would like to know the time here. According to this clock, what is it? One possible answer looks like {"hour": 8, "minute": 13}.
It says {"hour": 4, "minute": 24}
